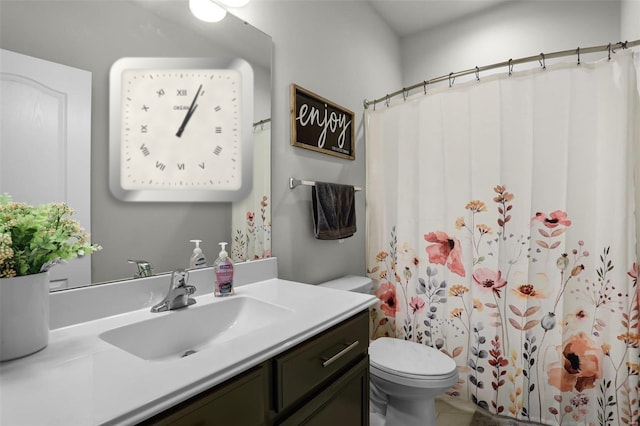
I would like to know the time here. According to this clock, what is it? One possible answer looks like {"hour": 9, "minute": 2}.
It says {"hour": 1, "minute": 4}
